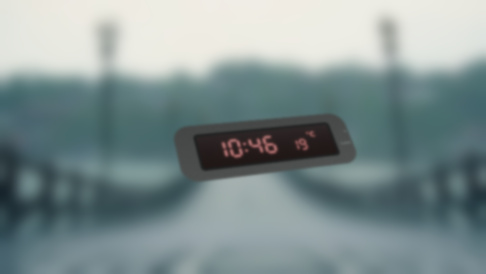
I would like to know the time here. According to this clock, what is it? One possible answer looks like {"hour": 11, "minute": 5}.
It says {"hour": 10, "minute": 46}
